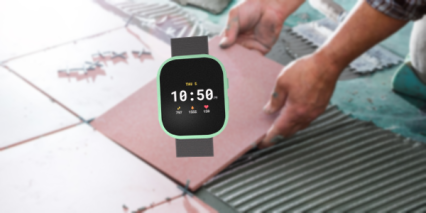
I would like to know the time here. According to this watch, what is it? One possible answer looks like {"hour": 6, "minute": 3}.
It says {"hour": 10, "minute": 50}
